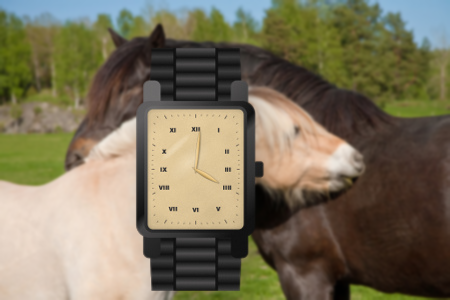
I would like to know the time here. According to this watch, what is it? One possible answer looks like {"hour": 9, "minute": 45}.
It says {"hour": 4, "minute": 1}
